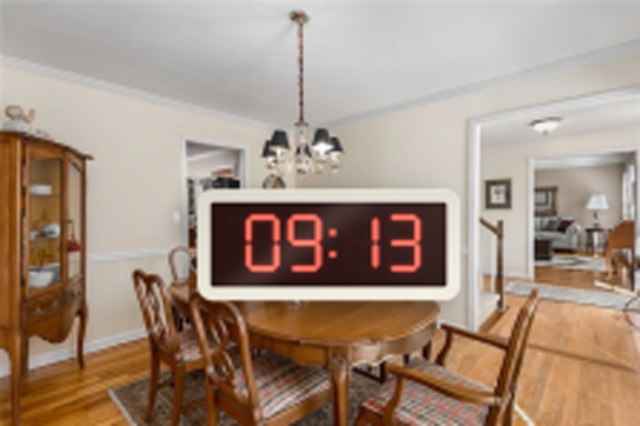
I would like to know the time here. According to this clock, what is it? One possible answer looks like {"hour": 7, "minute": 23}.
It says {"hour": 9, "minute": 13}
